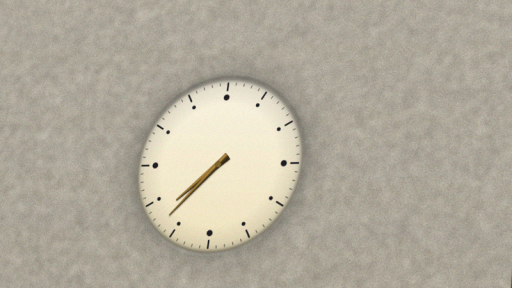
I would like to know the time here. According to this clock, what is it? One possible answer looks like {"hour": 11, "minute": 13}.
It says {"hour": 7, "minute": 37}
